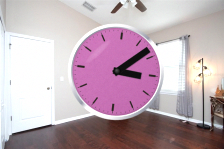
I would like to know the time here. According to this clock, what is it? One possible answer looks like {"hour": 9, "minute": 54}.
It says {"hour": 3, "minute": 8}
